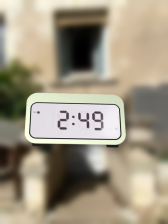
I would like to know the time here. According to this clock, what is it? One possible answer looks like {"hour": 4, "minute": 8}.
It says {"hour": 2, "minute": 49}
